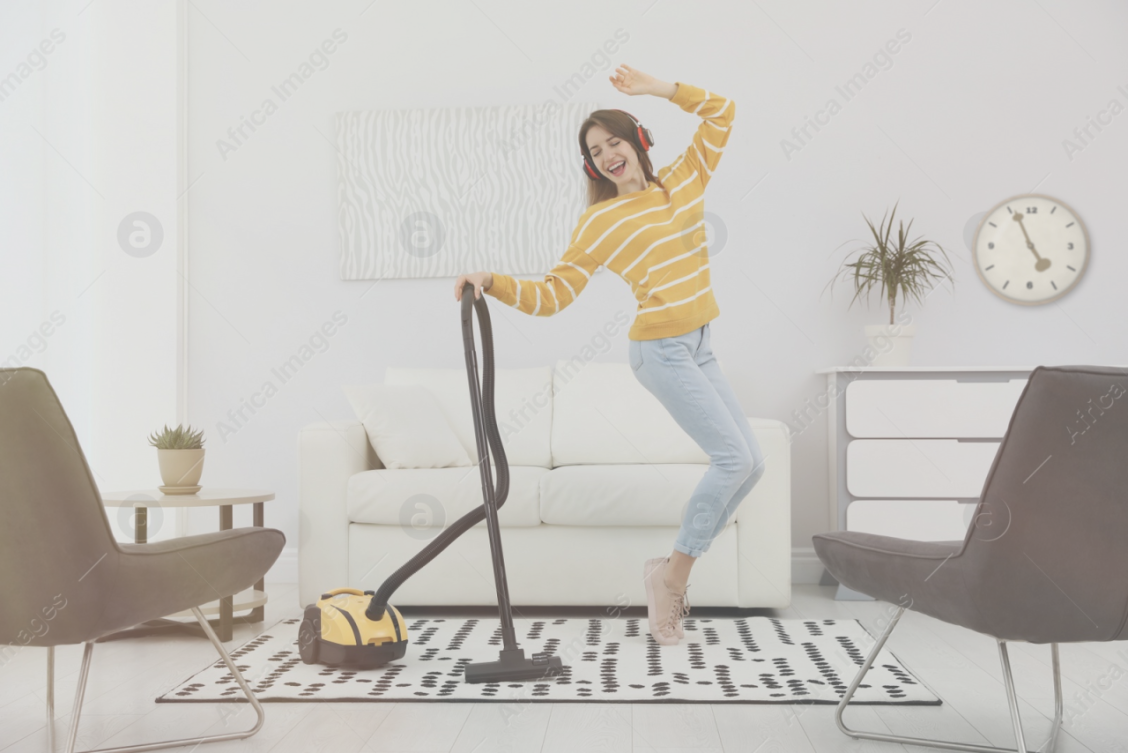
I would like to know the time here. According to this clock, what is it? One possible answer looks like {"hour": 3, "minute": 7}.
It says {"hour": 4, "minute": 56}
